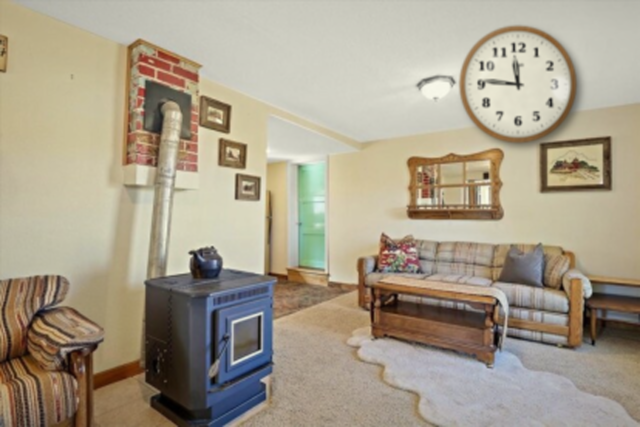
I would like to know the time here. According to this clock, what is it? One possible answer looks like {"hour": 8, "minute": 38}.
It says {"hour": 11, "minute": 46}
